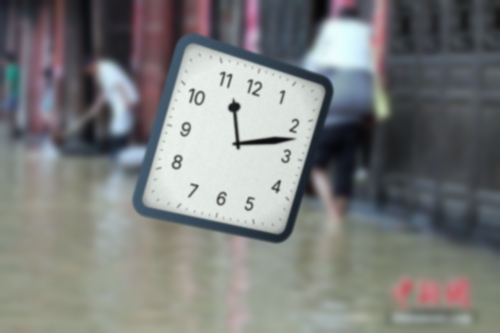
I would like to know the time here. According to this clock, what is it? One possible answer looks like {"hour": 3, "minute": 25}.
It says {"hour": 11, "minute": 12}
